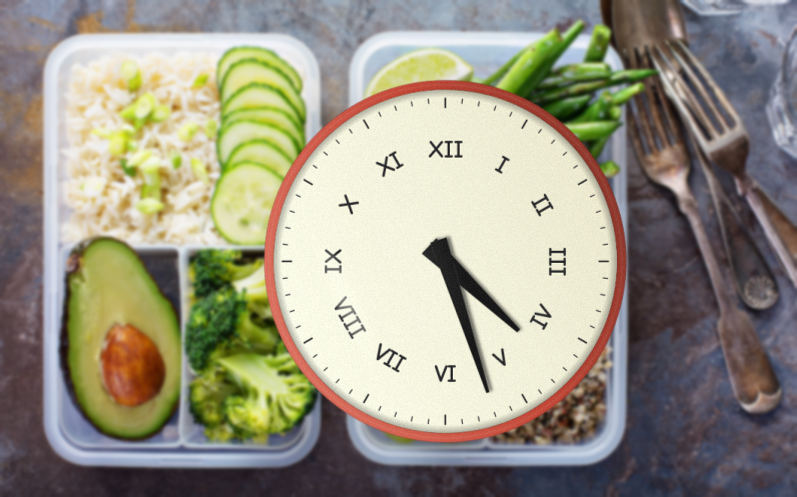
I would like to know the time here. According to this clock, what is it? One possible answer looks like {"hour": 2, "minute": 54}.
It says {"hour": 4, "minute": 27}
